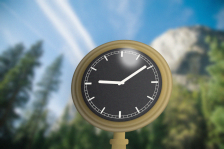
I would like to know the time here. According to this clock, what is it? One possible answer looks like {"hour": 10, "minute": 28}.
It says {"hour": 9, "minute": 9}
